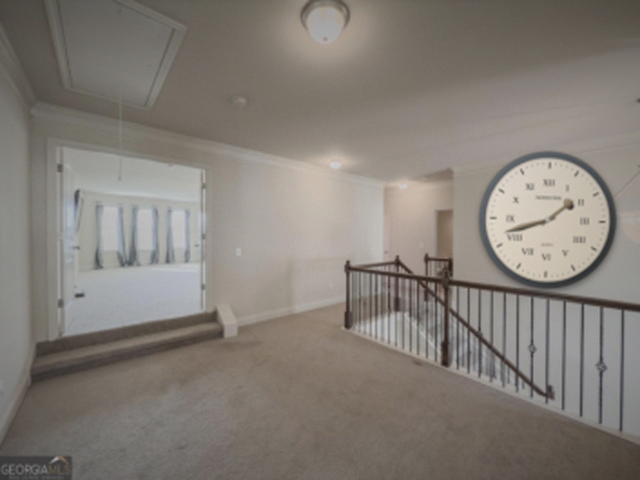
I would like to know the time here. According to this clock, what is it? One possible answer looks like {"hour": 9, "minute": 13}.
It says {"hour": 1, "minute": 42}
